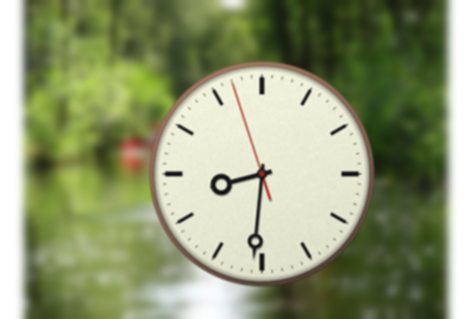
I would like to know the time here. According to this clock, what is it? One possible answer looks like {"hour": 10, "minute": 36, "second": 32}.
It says {"hour": 8, "minute": 30, "second": 57}
